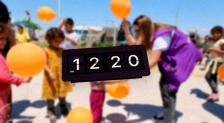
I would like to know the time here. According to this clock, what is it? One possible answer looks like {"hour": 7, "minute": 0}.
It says {"hour": 12, "minute": 20}
